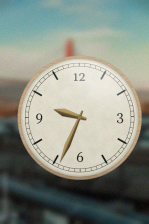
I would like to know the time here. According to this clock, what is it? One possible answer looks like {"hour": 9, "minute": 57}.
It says {"hour": 9, "minute": 34}
